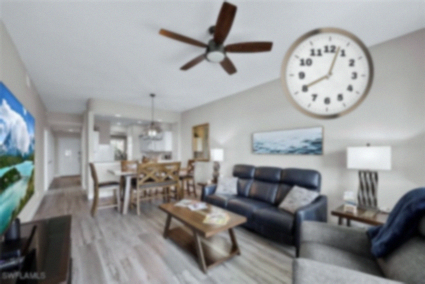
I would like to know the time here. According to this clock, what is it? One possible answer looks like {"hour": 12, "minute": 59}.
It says {"hour": 8, "minute": 3}
